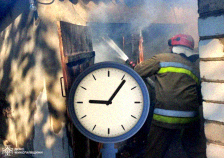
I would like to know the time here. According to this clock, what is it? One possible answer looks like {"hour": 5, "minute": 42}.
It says {"hour": 9, "minute": 6}
